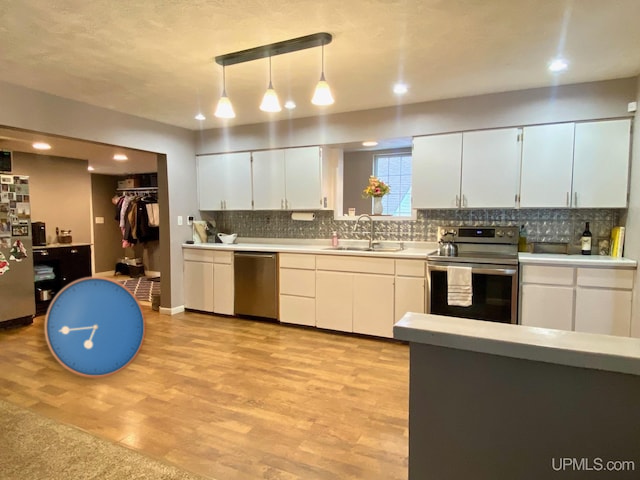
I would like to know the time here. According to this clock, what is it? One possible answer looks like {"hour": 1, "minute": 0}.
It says {"hour": 6, "minute": 44}
